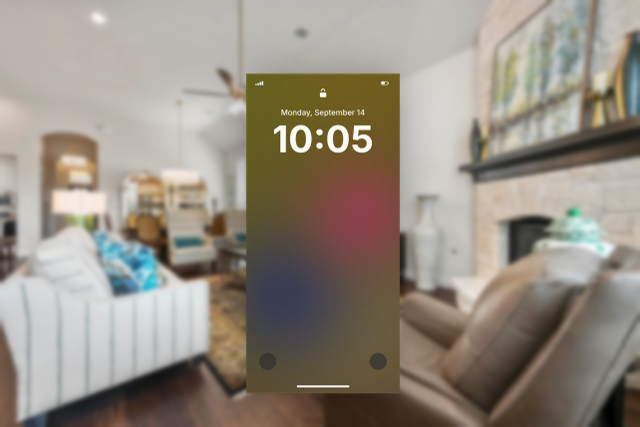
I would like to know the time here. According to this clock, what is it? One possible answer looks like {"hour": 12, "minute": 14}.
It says {"hour": 10, "minute": 5}
